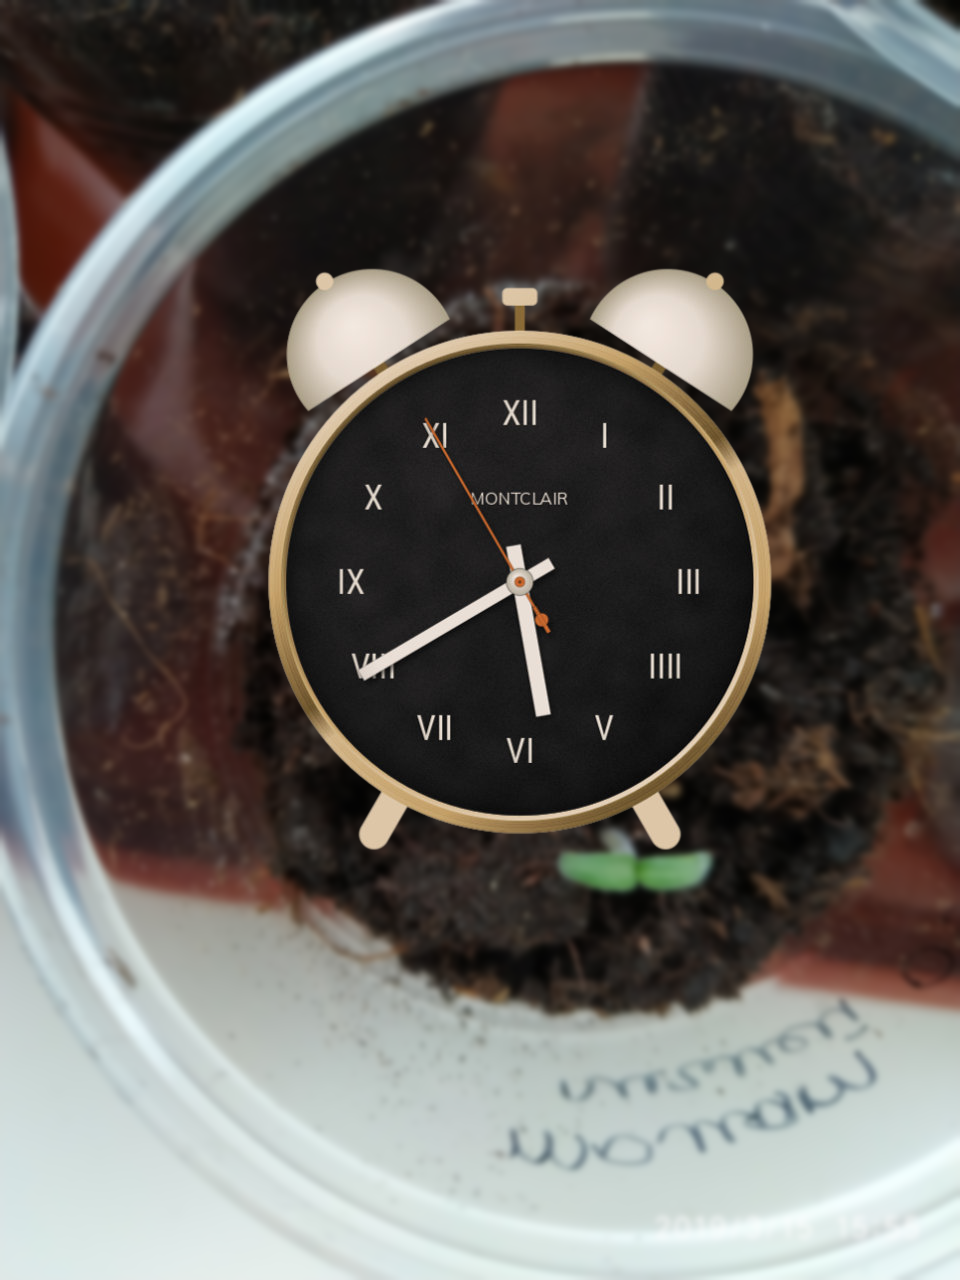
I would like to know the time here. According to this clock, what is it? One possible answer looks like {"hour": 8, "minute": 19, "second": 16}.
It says {"hour": 5, "minute": 39, "second": 55}
